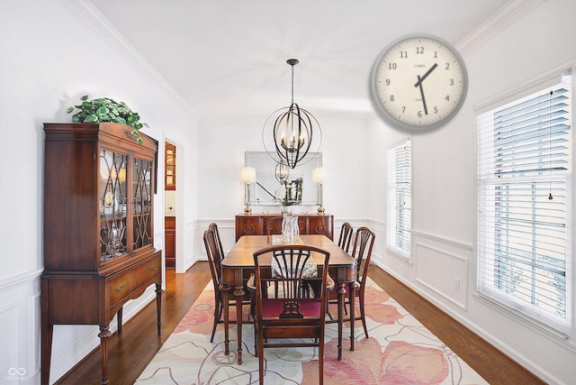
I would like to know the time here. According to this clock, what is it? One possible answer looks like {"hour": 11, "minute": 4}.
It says {"hour": 1, "minute": 28}
